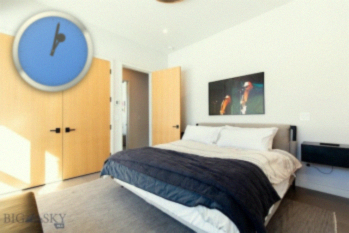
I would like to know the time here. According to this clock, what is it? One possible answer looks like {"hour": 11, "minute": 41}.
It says {"hour": 1, "minute": 2}
